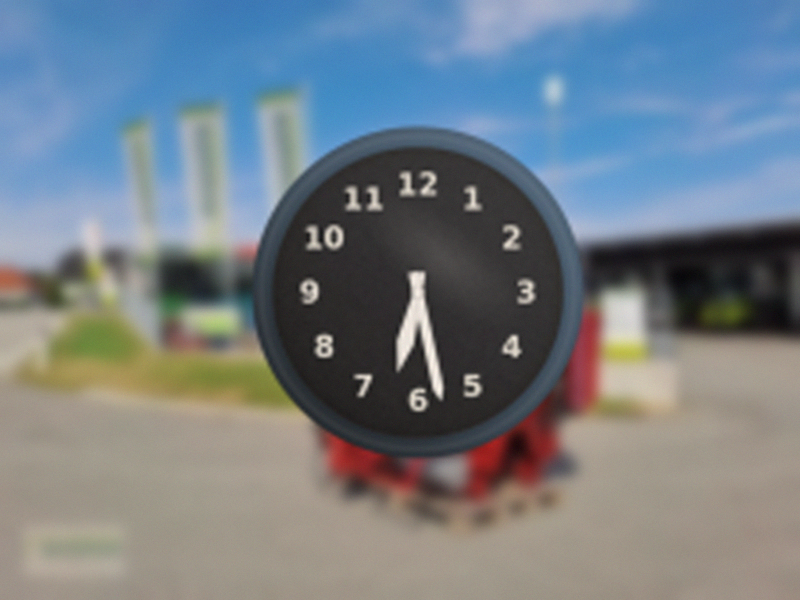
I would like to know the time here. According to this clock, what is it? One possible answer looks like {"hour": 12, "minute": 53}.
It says {"hour": 6, "minute": 28}
